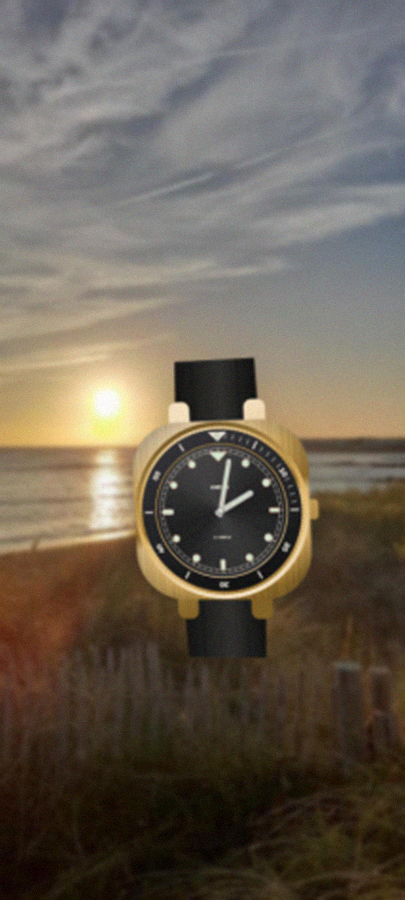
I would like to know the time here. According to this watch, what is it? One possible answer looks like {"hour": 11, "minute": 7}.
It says {"hour": 2, "minute": 2}
